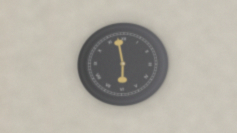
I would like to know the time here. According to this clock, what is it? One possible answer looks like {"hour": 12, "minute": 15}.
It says {"hour": 5, "minute": 58}
